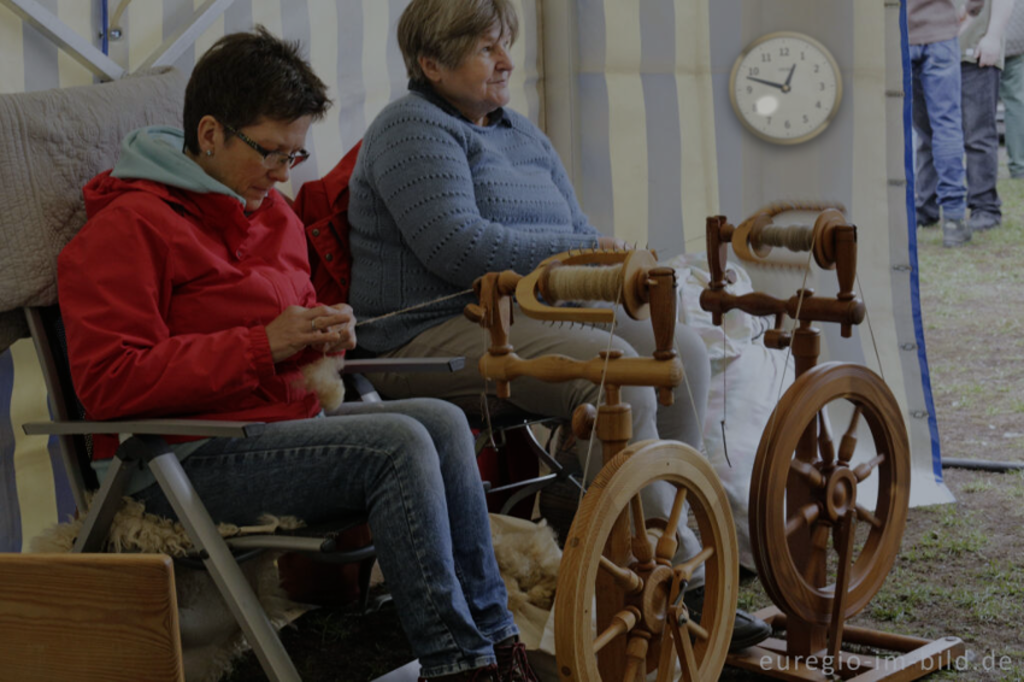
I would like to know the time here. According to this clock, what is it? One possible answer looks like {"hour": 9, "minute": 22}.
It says {"hour": 12, "minute": 48}
